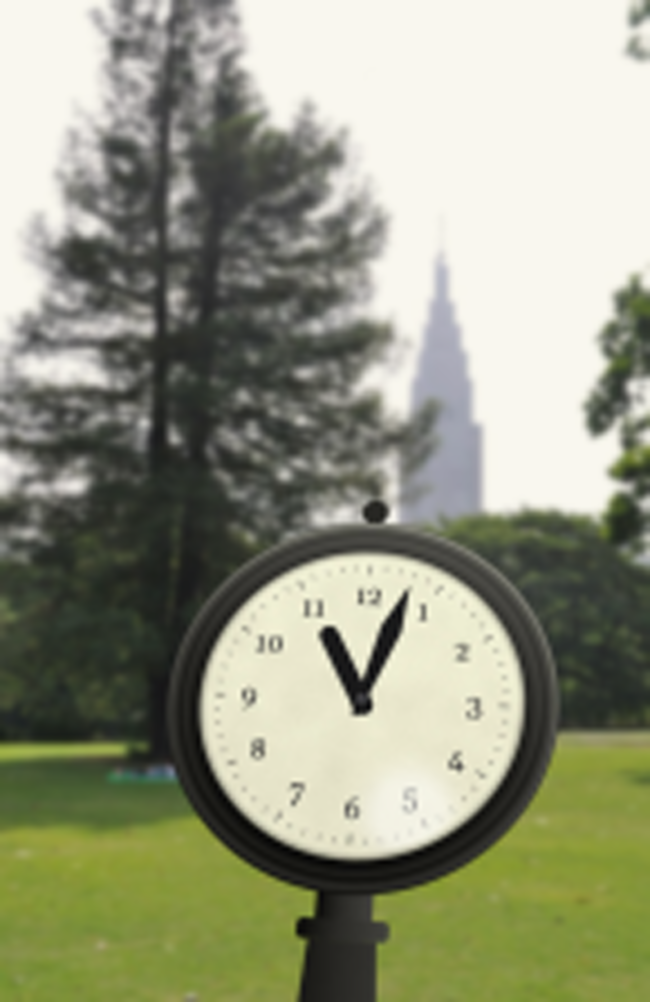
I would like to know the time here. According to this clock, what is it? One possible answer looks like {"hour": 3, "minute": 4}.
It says {"hour": 11, "minute": 3}
